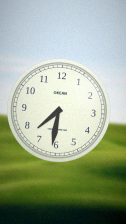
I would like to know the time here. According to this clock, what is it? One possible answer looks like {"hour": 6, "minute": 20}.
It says {"hour": 7, "minute": 31}
